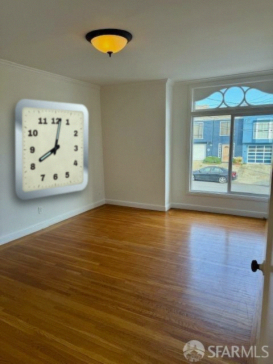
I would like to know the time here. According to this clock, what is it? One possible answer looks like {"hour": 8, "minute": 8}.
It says {"hour": 8, "minute": 2}
